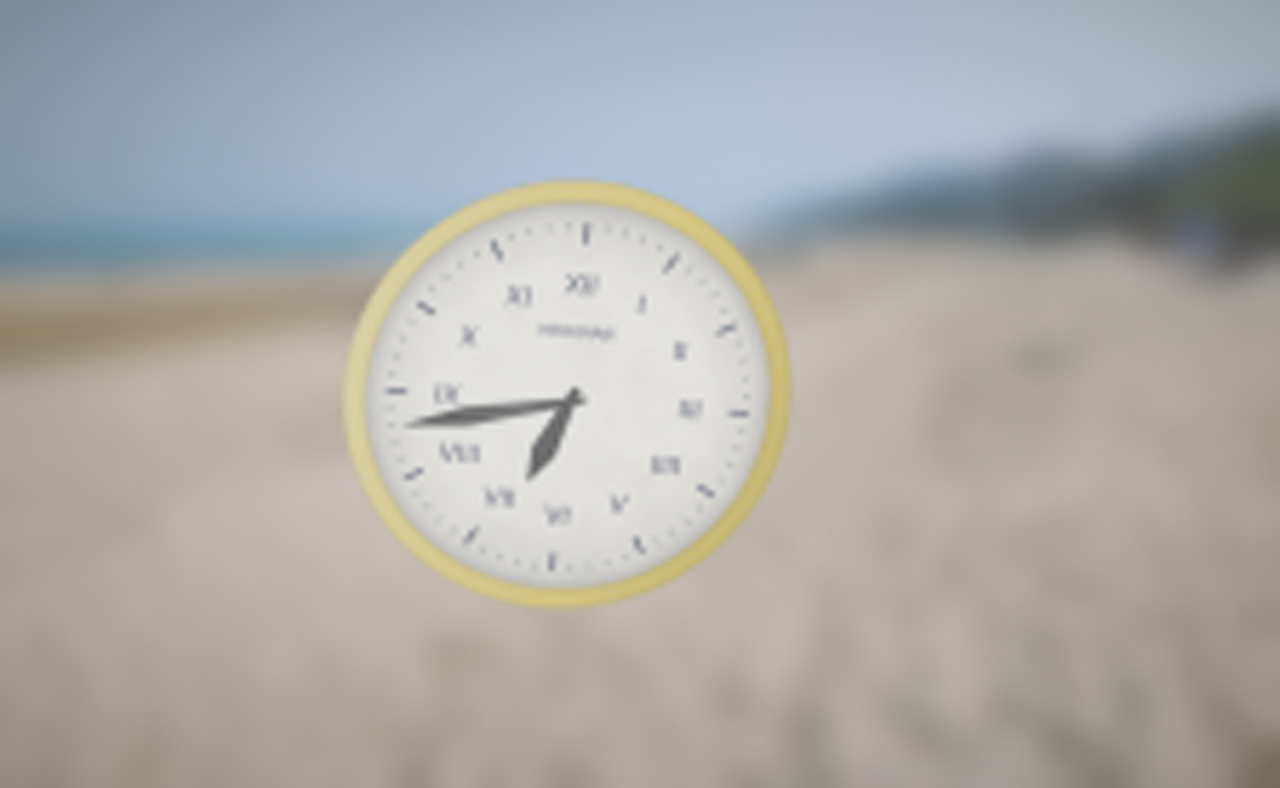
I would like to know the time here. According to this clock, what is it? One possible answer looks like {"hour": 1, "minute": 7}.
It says {"hour": 6, "minute": 43}
